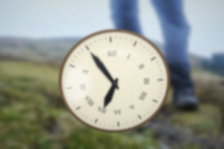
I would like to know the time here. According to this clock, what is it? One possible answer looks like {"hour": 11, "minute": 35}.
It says {"hour": 6, "minute": 55}
